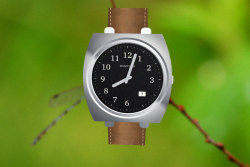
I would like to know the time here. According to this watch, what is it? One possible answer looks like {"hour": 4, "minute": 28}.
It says {"hour": 8, "minute": 3}
